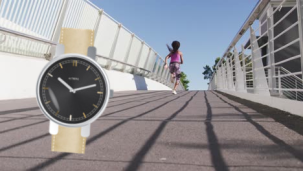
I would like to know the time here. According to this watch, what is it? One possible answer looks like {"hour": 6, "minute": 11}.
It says {"hour": 10, "minute": 12}
